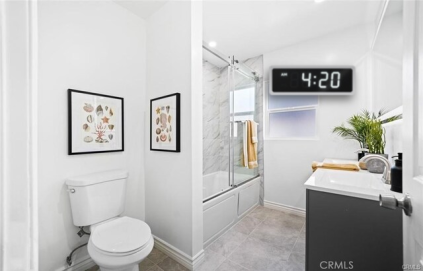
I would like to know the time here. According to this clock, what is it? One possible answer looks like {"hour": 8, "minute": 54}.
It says {"hour": 4, "minute": 20}
